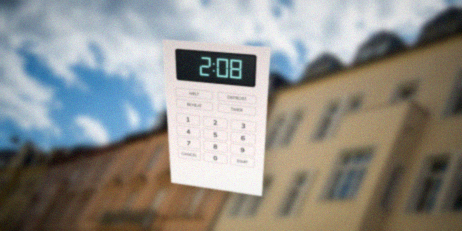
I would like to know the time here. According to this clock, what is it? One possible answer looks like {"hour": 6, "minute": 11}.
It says {"hour": 2, "minute": 8}
